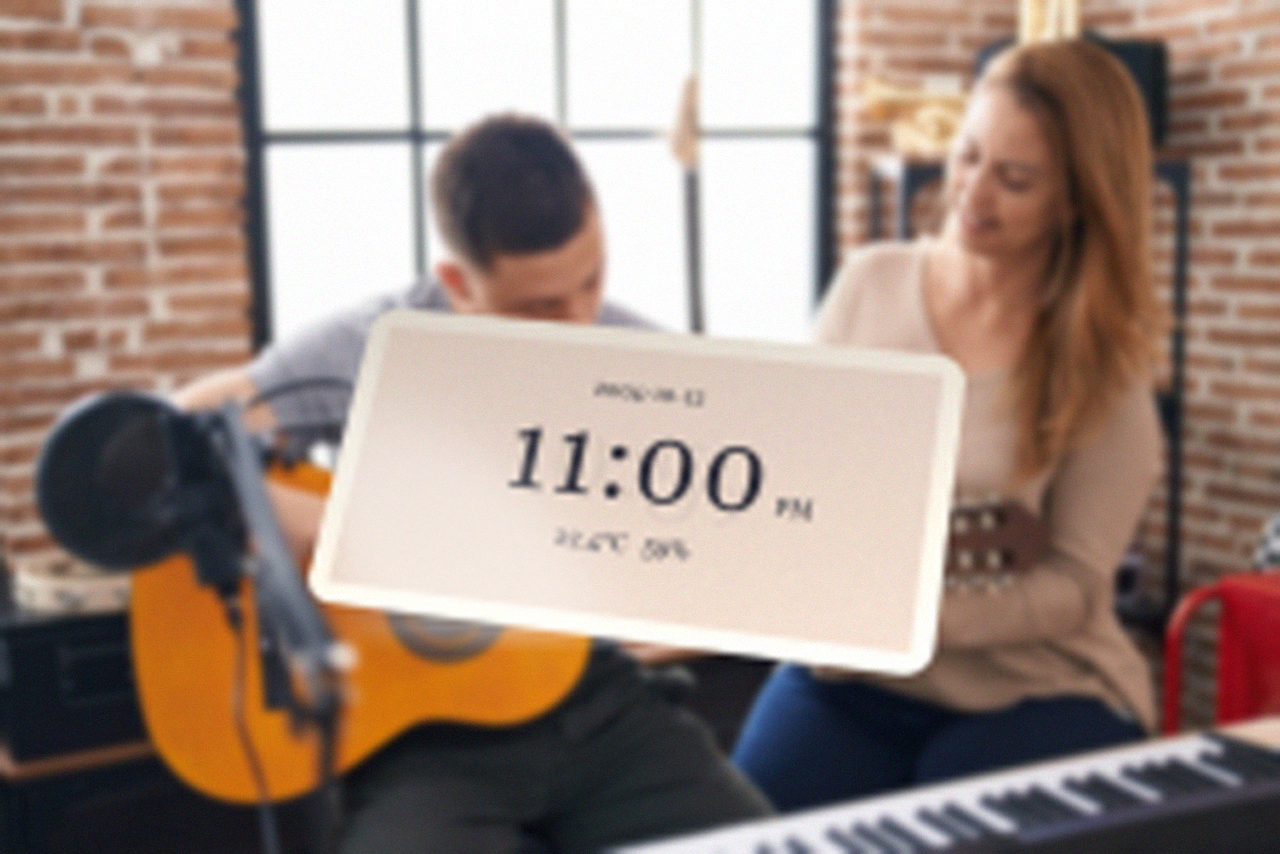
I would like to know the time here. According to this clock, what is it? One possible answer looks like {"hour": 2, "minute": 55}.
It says {"hour": 11, "minute": 0}
